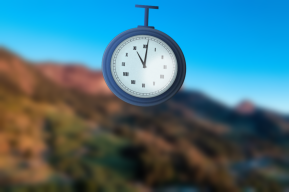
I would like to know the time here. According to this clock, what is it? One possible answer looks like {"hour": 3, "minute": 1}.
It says {"hour": 11, "minute": 1}
